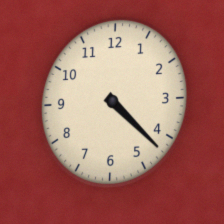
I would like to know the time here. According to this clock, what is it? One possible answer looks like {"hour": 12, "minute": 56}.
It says {"hour": 4, "minute": 22}
